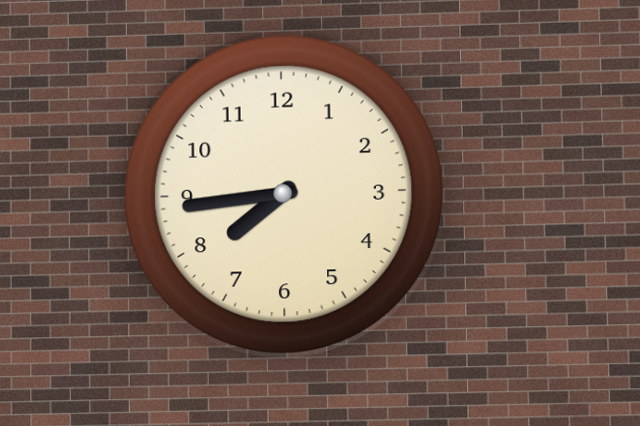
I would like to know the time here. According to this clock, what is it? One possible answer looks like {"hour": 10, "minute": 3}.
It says {"hour": 7, "minute": 44}
